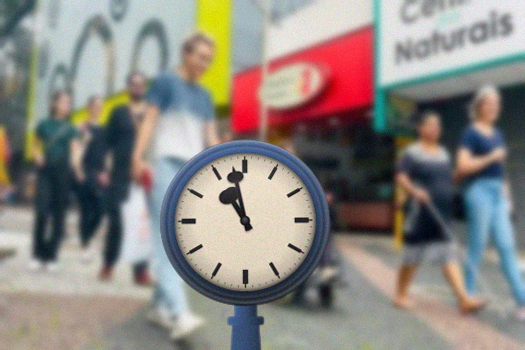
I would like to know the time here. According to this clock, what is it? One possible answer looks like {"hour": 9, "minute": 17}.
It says {"hour": 10, "minute": 58}
